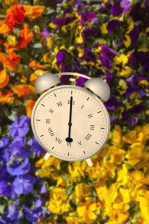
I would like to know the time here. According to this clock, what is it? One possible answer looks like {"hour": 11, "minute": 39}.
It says {"hour": 6, "minute": 0}
